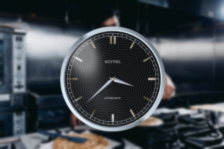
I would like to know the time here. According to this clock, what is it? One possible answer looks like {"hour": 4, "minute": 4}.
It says {"hour": 3, "minute": 38}
